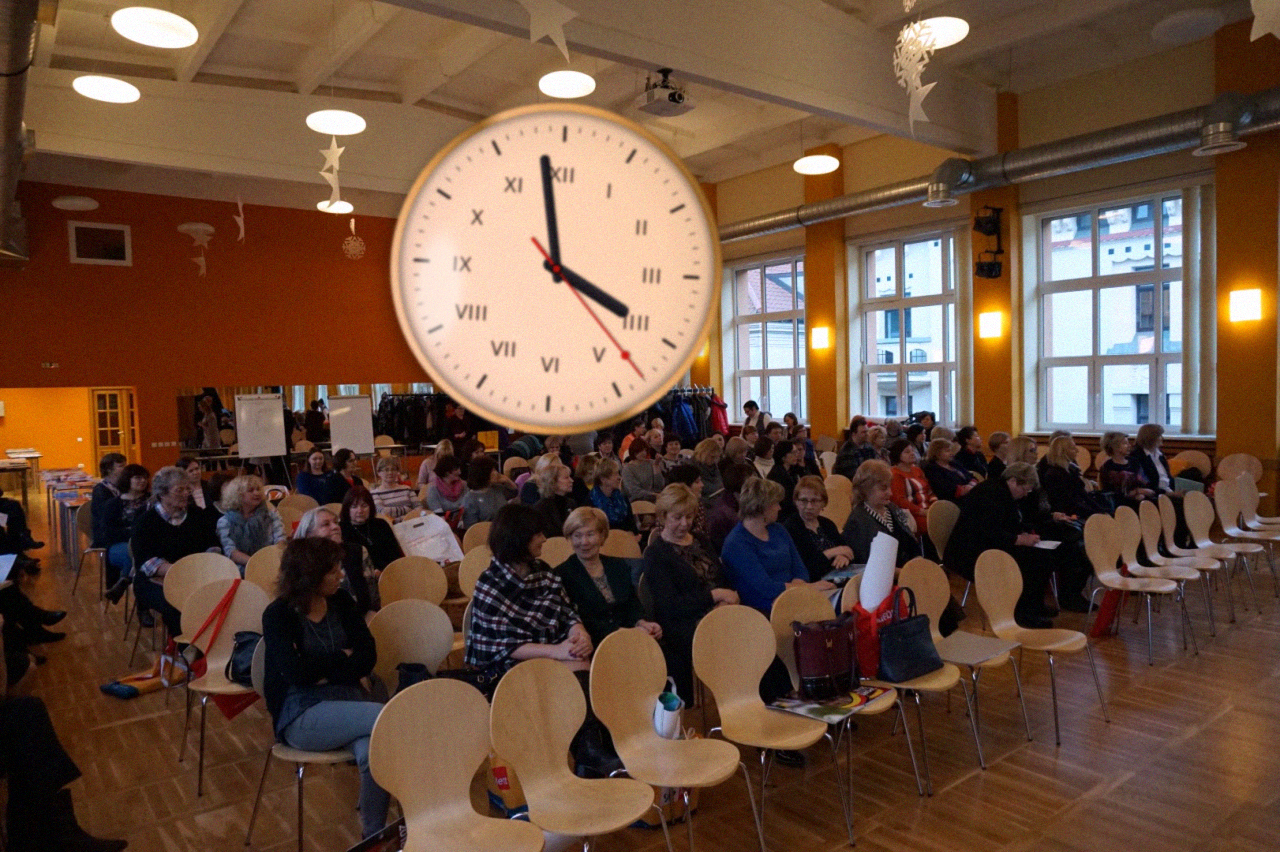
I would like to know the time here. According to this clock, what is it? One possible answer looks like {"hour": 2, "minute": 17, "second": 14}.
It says {"hour": 3, "minute": 58, "second": 23}
